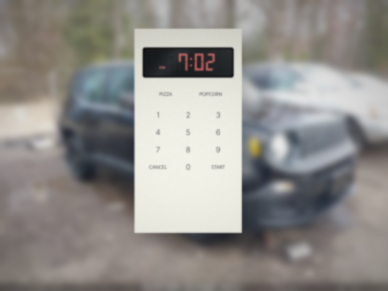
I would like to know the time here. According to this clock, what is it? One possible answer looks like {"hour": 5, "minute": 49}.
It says {"hour": 7, "minute": 2}
